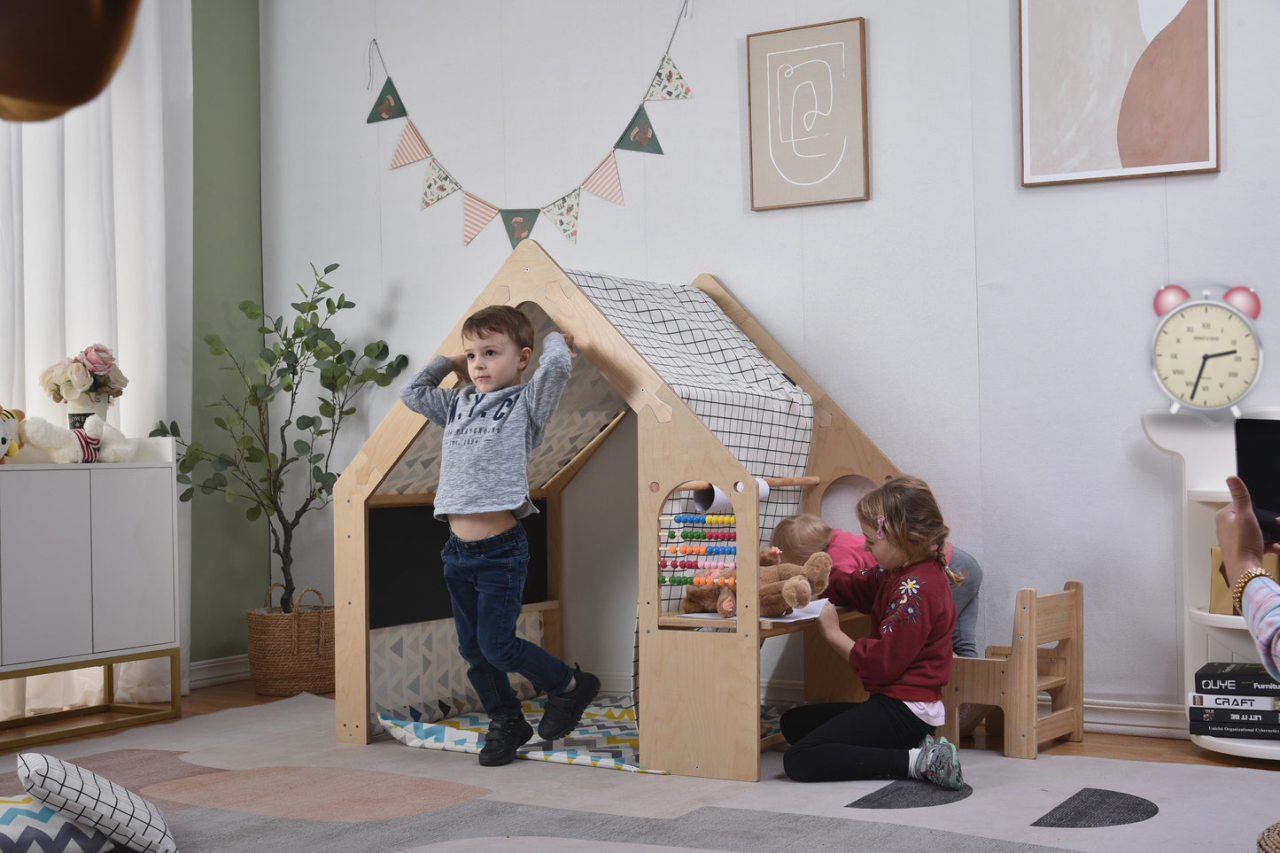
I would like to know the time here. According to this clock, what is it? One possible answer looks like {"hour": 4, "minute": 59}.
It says {"hour": 2, "minute": 33}
